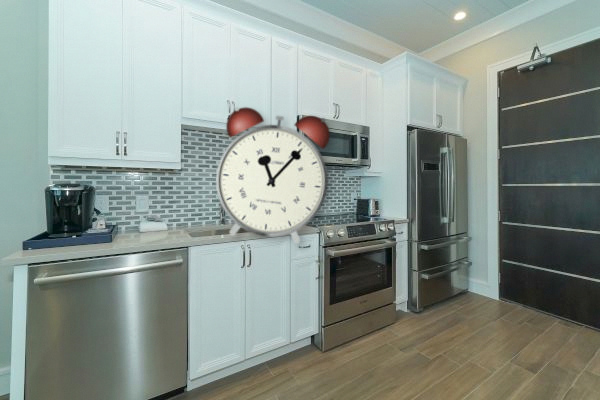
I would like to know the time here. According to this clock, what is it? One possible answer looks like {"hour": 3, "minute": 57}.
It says {"hour": 11, "minute": 6}
